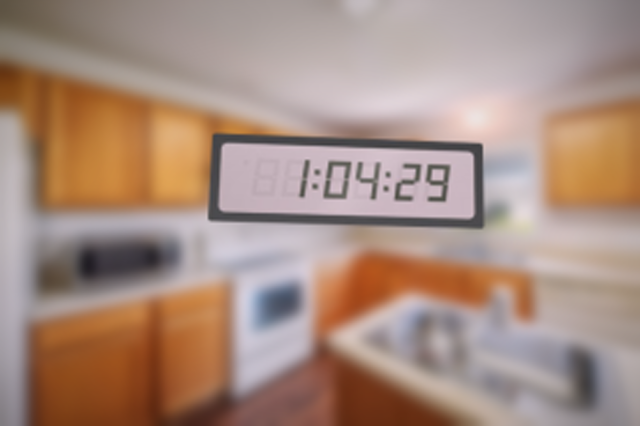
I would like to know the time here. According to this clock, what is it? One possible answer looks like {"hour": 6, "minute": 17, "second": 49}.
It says {"hour": 1, "minute": 4, "second": 29}
